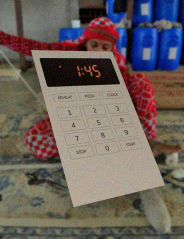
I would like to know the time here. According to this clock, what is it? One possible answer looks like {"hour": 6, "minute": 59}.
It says {"hour": 1, "minute": 45}
